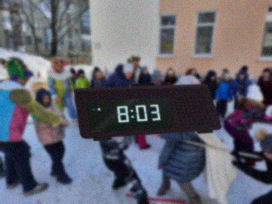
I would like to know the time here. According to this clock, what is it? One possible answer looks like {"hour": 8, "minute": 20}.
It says {"hour": 8, "minute": 3}
